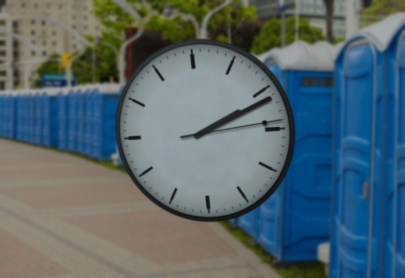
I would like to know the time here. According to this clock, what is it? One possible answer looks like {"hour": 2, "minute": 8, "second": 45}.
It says {"hour": 2, "minute": 11, "second": 14}
